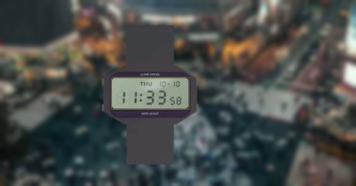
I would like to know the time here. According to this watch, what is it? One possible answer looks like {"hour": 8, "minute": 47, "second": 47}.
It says {"hour": 11, "minute": 33, "second": 58}
